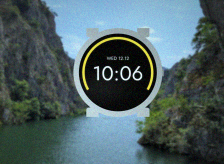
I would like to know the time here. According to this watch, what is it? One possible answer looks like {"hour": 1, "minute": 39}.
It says {"hour": 10, "minute": 6}
